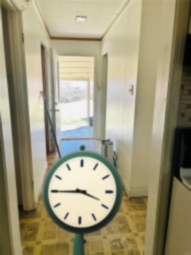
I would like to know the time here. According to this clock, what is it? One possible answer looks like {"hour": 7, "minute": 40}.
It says {"hour": 3, "minute": 45}
